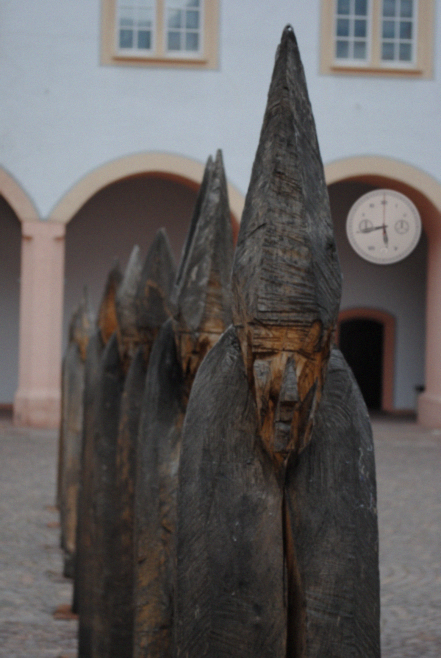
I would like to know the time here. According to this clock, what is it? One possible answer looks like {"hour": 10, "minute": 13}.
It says {"hour": 5, "minute": 43}
